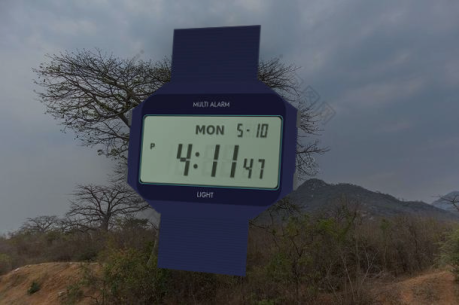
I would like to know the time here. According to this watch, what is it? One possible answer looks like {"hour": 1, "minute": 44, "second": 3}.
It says {"hour": 4, "minute": 11, "second": 47}
